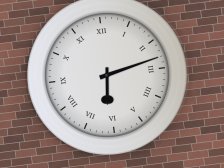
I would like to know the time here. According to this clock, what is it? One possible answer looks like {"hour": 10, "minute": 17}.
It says {"hour": 6, "minute": 13}
